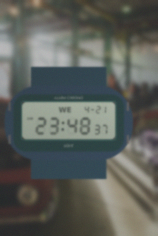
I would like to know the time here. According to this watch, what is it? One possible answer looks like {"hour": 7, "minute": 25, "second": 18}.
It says {"hour": 23, "minute": 48, "second": 37}
